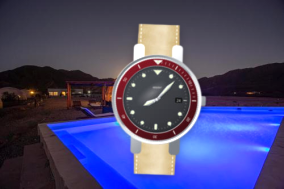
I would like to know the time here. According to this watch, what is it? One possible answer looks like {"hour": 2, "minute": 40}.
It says {"hour": 8, "minute": 7}
